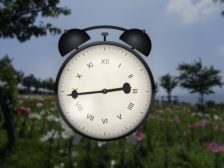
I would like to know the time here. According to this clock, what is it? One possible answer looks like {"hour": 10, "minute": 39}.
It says {"hour": 2, "minute": 44}
